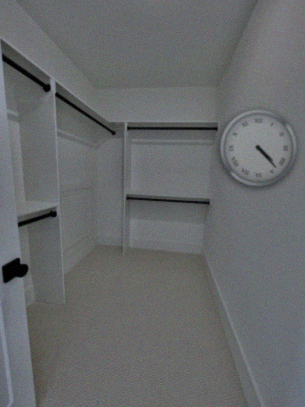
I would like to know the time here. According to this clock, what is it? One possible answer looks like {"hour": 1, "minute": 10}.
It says {"hour": 4, "minute": 23}
